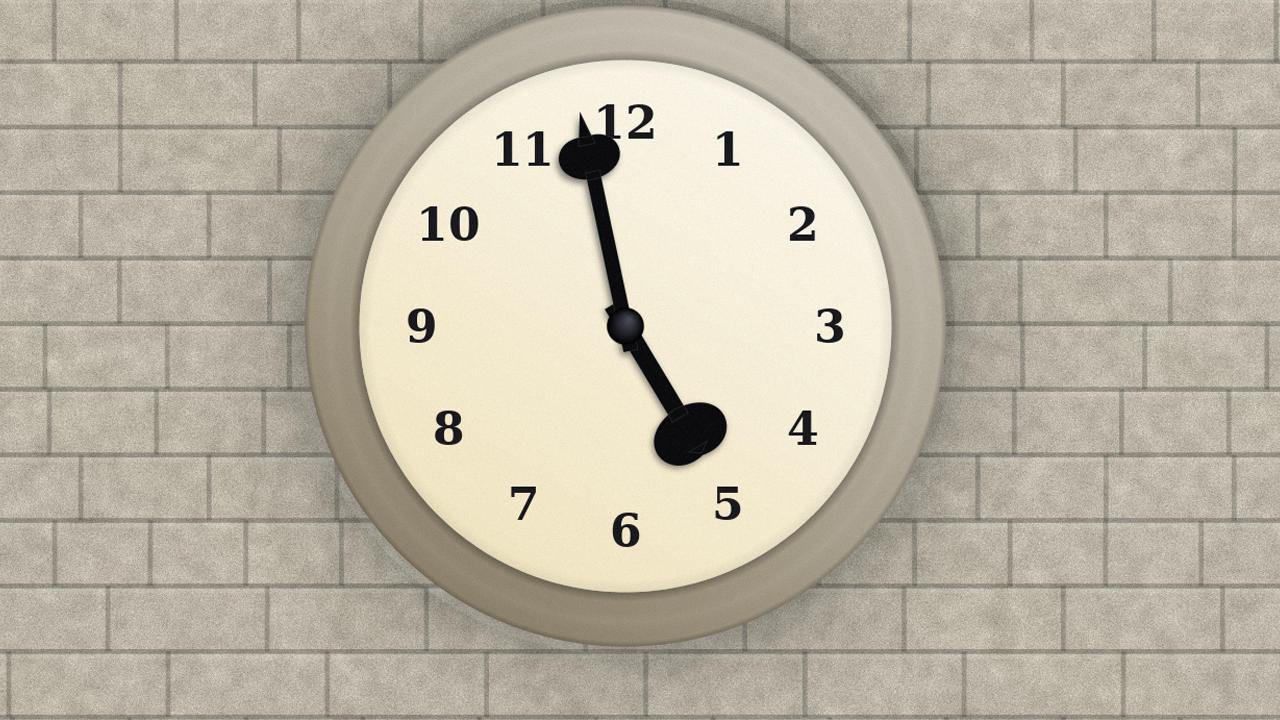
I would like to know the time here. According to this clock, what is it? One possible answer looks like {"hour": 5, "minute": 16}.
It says {"hour": 4, "minute": 58}
